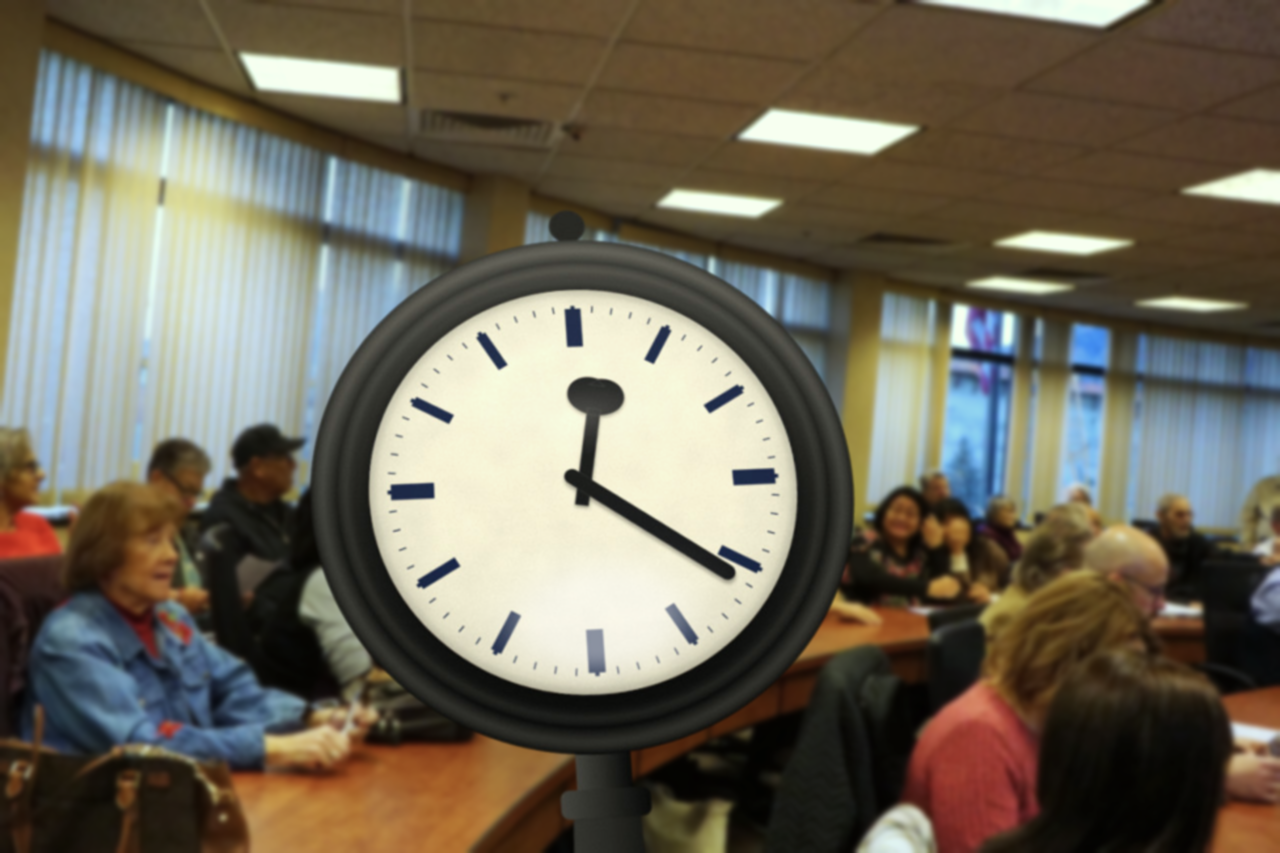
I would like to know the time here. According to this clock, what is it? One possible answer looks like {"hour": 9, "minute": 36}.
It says {"hour": 12, "minute": 21}
